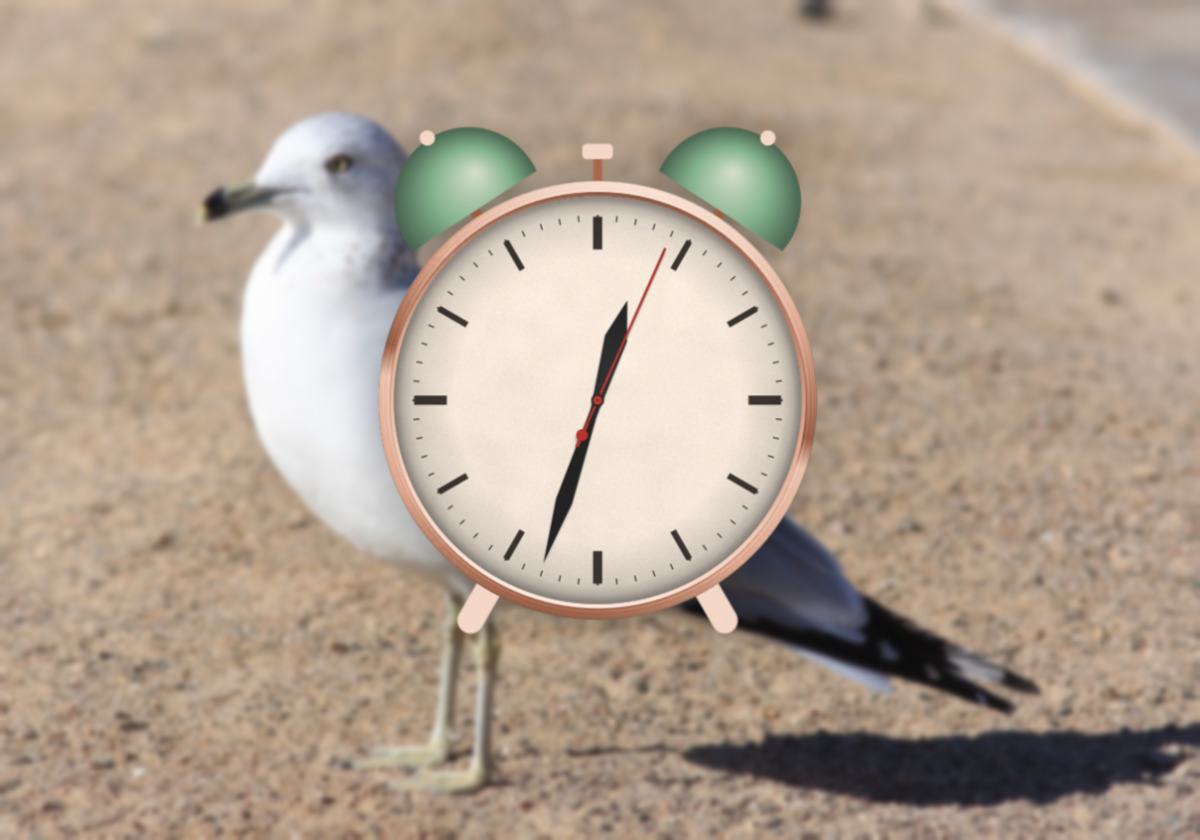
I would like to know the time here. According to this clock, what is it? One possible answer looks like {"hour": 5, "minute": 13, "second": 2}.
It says {"hour": 12, "minute": 33, "second": 4}
